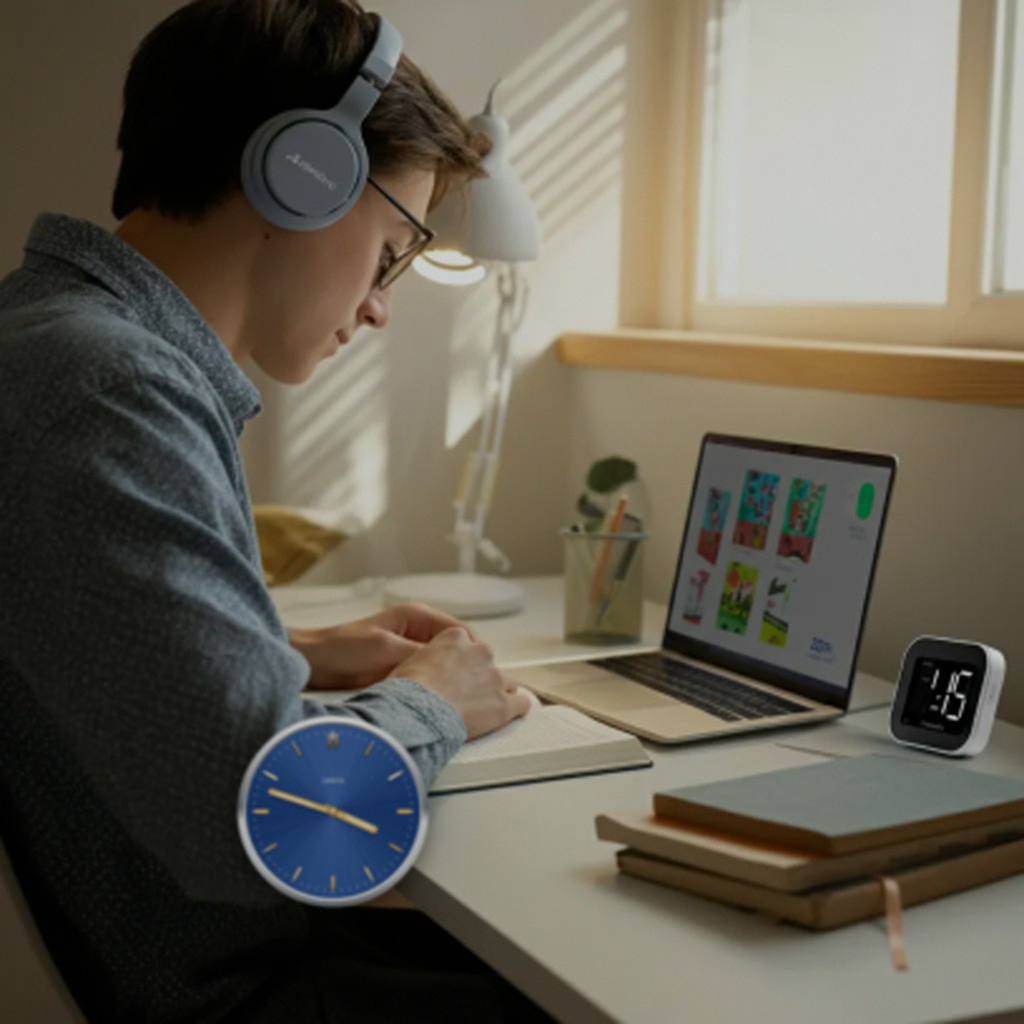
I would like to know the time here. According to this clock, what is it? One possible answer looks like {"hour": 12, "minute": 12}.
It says {"hour": 3, "minute": 48}
